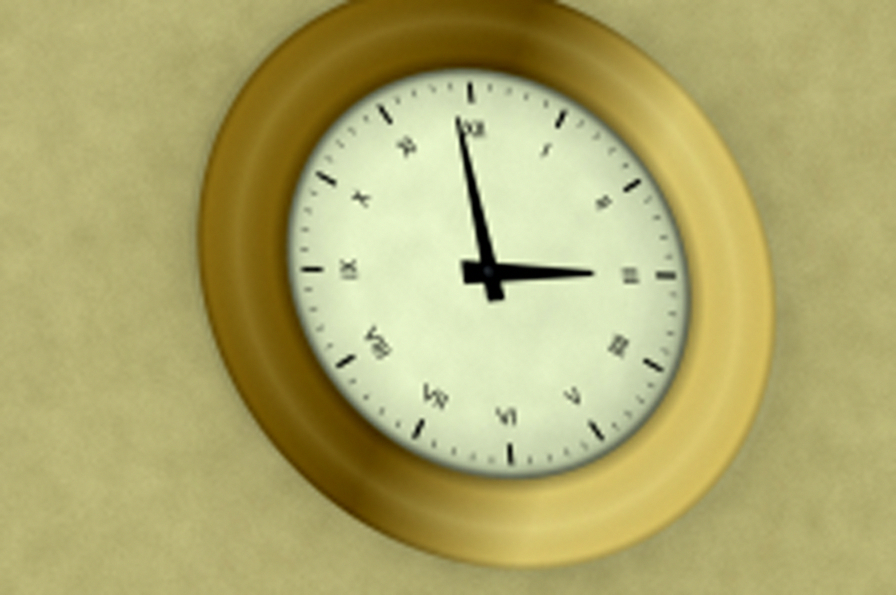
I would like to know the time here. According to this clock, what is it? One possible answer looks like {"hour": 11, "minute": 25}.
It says {"hour": 2, "minute": 59}
